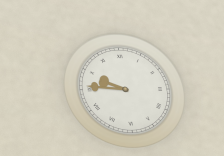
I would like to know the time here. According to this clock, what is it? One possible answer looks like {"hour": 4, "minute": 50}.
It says {"hour": 9, "minute": 46}
